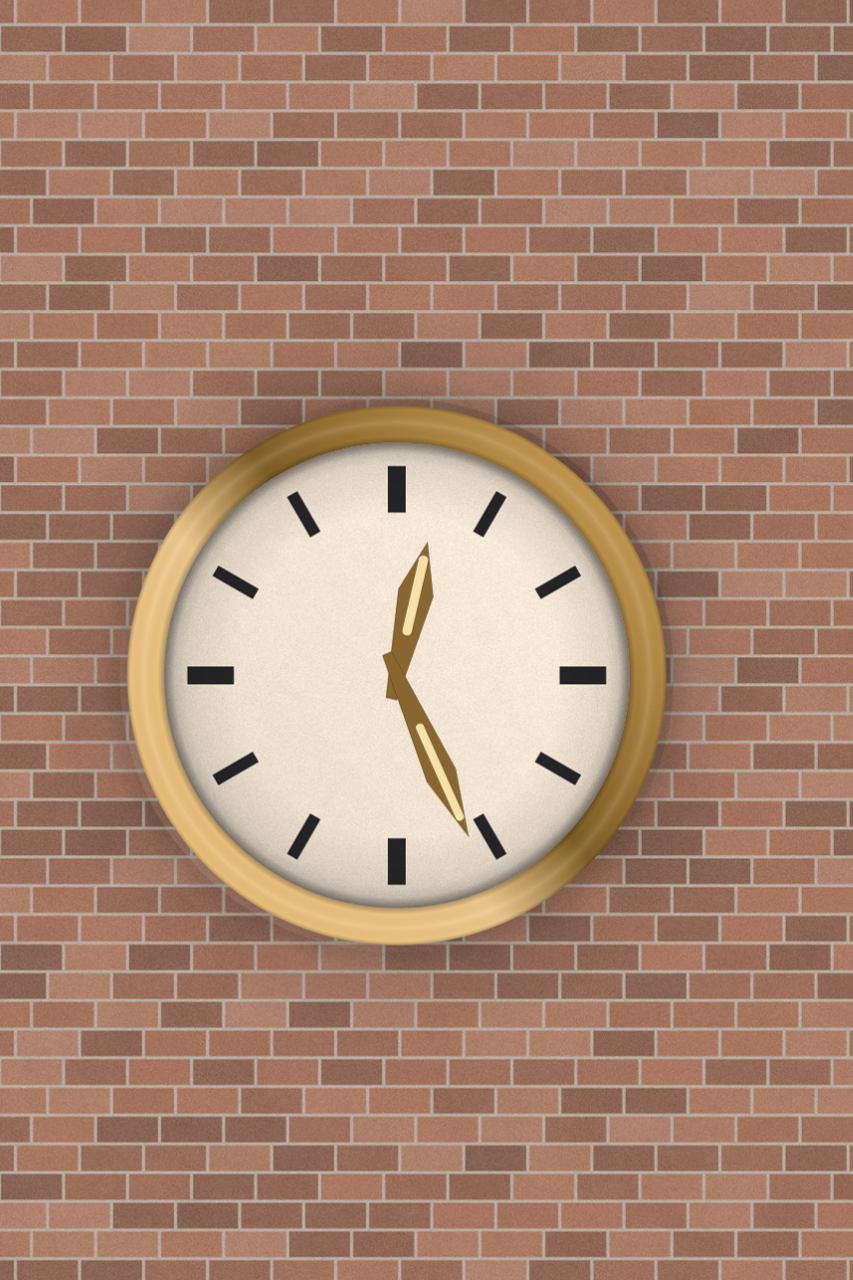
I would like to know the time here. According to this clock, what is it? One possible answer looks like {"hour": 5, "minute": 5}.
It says {"hour": 12, "minute": 26}
